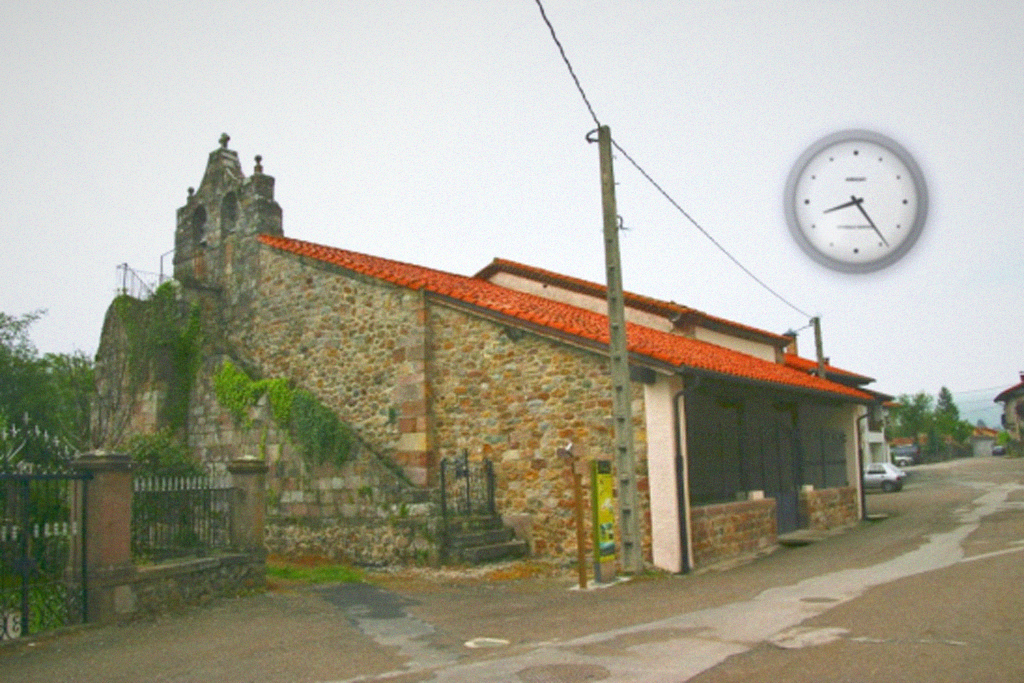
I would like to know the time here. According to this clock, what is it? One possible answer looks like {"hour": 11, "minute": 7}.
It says {"hour": 8, "minute": 24}
